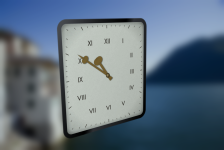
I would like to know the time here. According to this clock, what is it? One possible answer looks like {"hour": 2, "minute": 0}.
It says {"hour": 10, "minute": 51}
